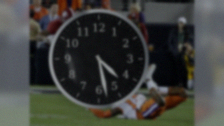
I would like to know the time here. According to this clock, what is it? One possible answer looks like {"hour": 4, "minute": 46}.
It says {"hour": 4, "minute": 28}
